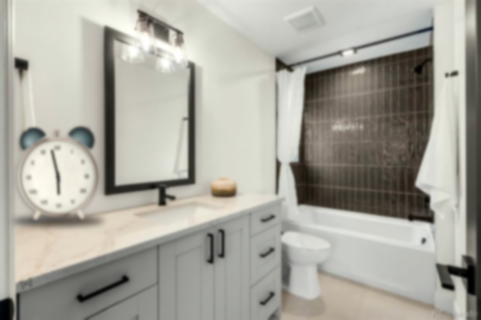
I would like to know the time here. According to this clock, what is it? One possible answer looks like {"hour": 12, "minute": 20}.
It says {"hour": 5, "minute": 58}
